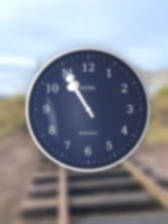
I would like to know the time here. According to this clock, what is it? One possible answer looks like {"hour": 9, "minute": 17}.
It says {"hour": 10, "minute": 55}
